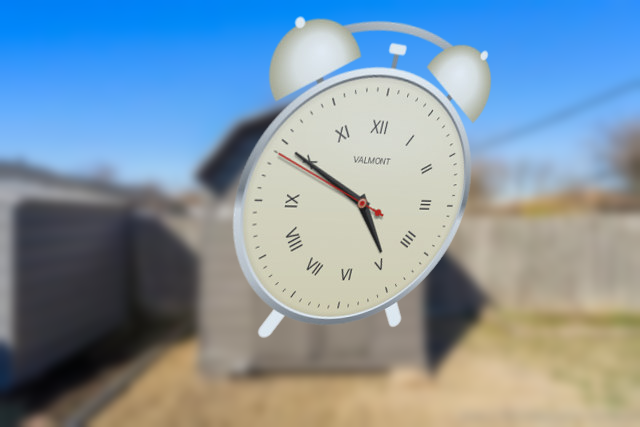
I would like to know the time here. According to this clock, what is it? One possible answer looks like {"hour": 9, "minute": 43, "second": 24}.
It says {"hour": 4, "minute": 49, "second": 49}
